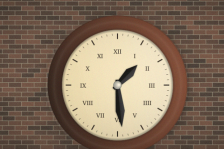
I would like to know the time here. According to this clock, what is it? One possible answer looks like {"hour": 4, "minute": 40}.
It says {"hour": 1, "minute": 29}
